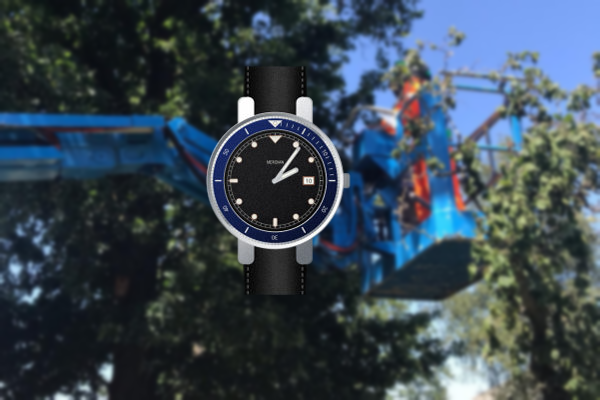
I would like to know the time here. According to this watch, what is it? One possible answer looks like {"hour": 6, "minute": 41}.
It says {"hour": 2, "minute": 6}
